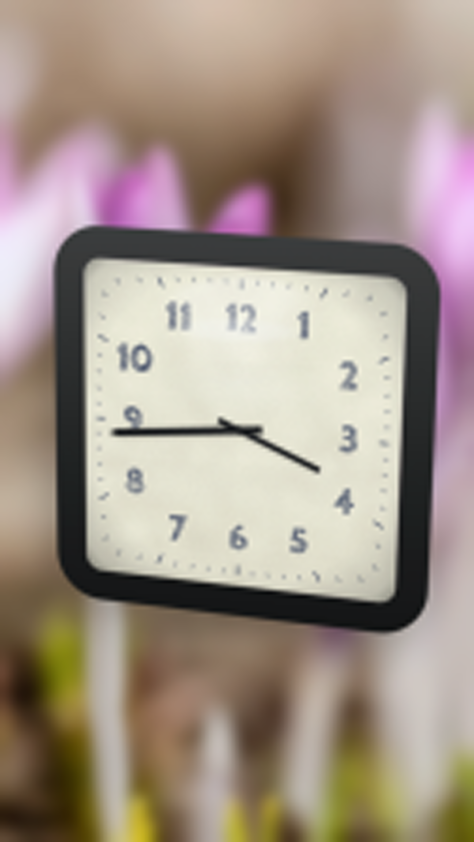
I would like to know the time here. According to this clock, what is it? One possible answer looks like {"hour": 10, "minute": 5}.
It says {"hour": 3, "minute": 44}
